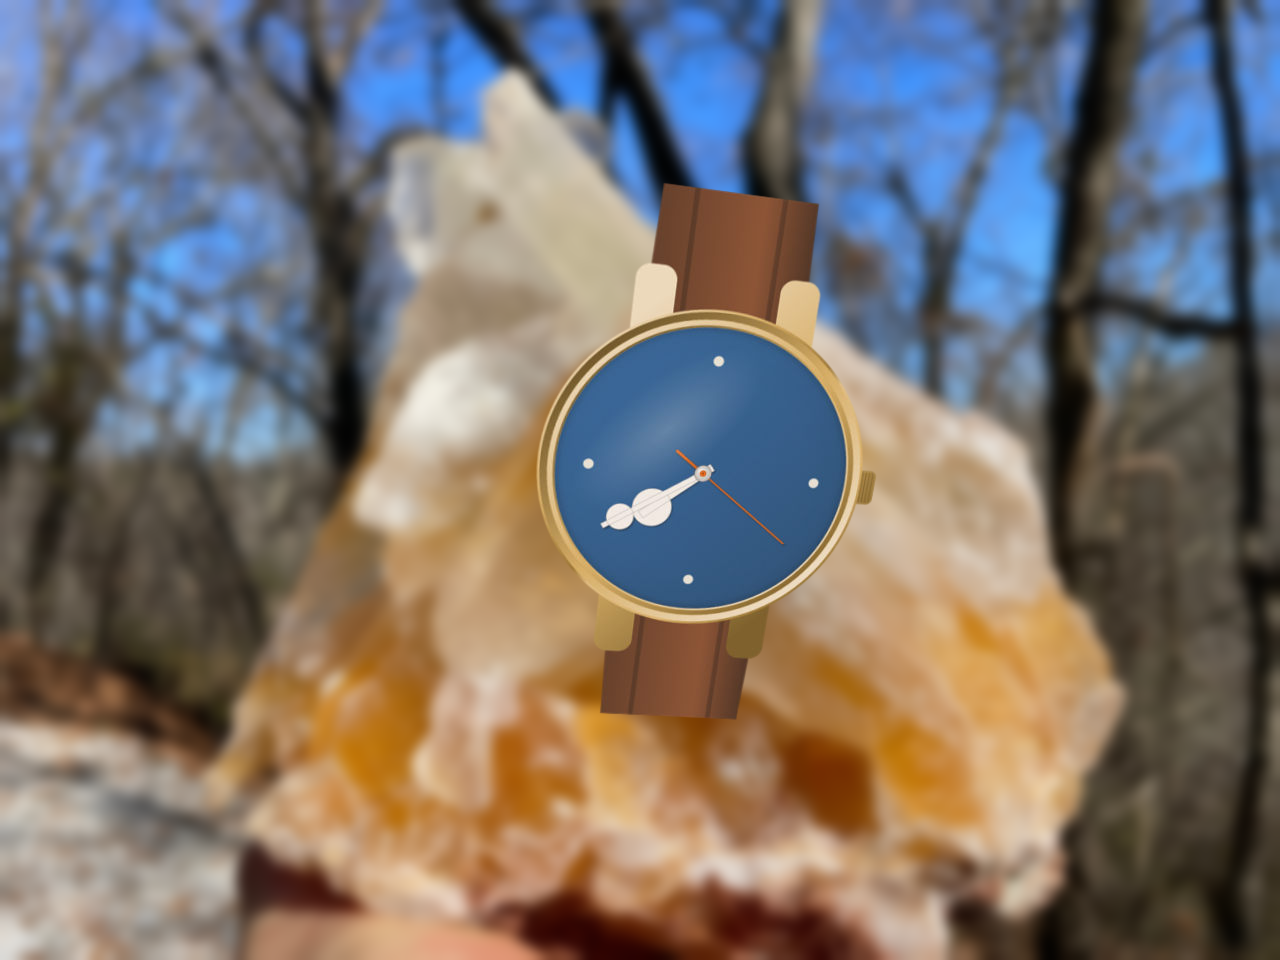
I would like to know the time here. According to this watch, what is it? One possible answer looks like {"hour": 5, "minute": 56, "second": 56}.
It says {"hour": 7, "minute": 39, "second": 21}
